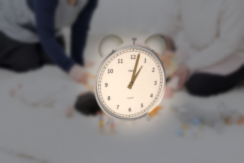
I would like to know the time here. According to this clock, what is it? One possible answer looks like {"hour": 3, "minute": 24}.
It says {"hour": 1, "minute": 2}
